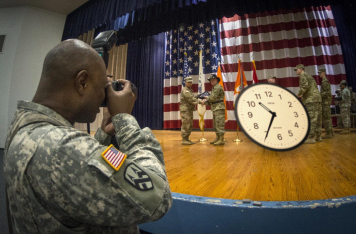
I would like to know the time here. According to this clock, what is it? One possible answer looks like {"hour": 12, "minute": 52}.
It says {"hour": 10, "minute": 35}
